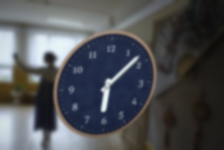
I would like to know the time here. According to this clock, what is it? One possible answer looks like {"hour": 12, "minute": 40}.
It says {"hour": 6, "minute": 8}
